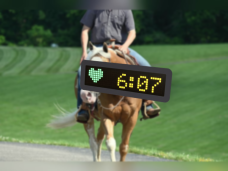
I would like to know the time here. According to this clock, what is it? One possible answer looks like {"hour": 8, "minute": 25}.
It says {"hour": 6, "minute": 7}
